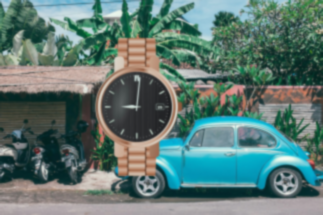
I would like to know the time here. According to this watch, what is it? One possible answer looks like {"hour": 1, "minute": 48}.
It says {"hour": 9, "minute": 1}
